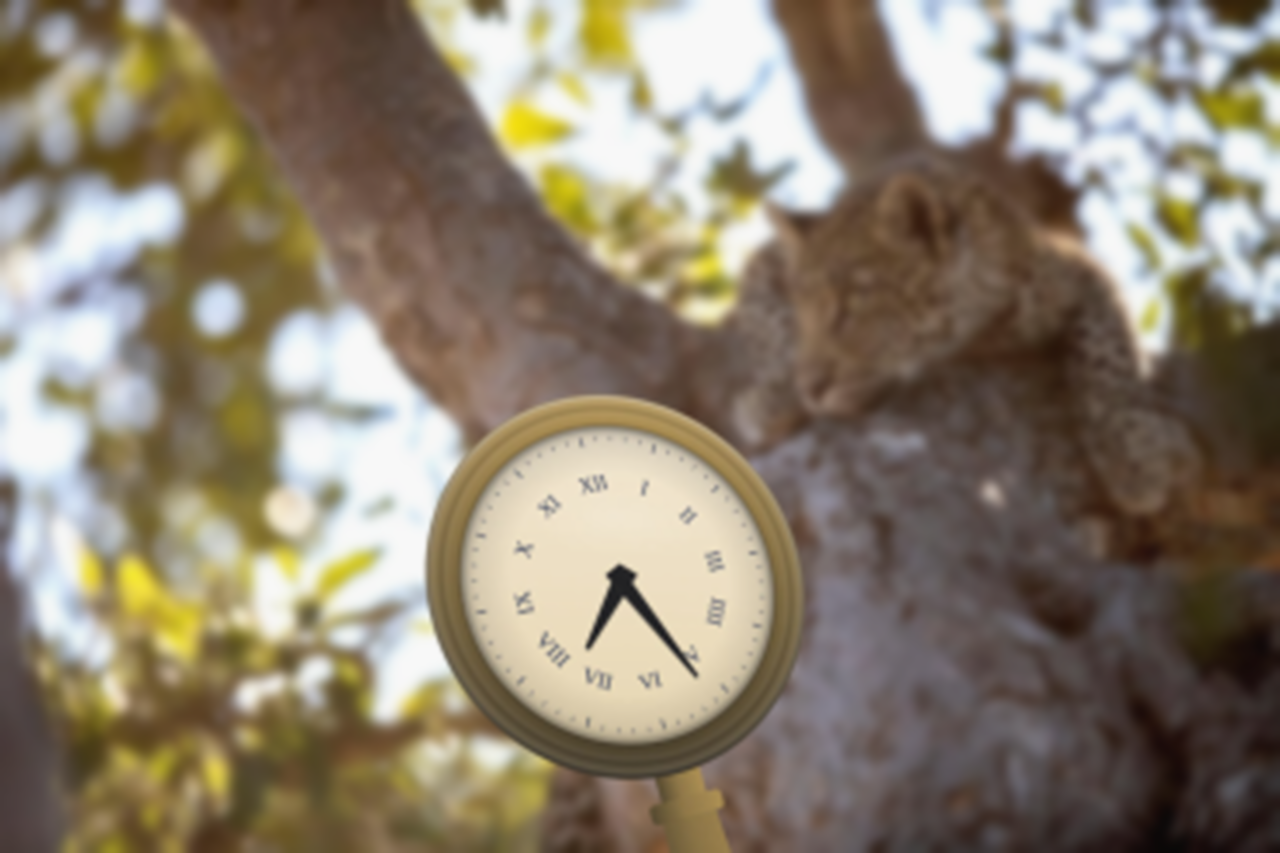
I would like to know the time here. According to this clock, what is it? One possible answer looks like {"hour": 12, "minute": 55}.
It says {"hour": 7, "minute": 26}
